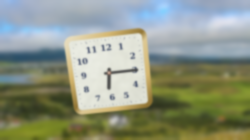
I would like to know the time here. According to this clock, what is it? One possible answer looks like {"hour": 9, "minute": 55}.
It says {"hour": 6, "minute": 15}
